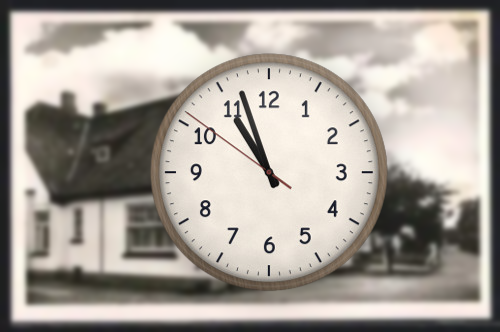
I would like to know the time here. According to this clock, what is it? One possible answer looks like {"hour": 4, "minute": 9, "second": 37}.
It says {"hour": 10, "minute": 56, "second": 51}
